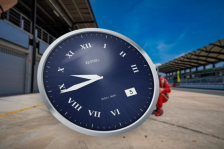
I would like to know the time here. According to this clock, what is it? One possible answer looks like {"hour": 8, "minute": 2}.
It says {"hour": 9, "minute": 44}
